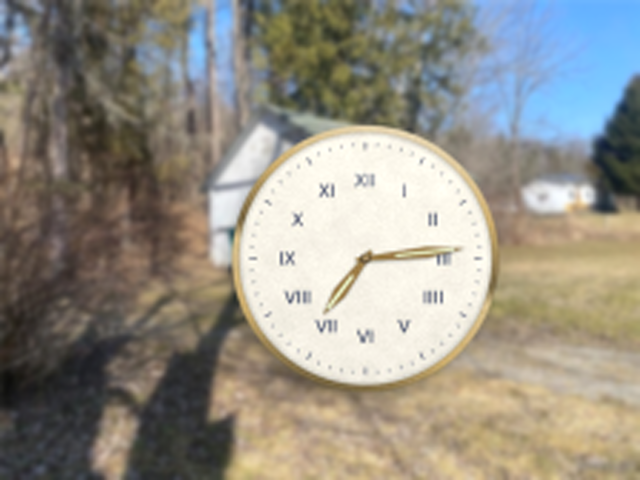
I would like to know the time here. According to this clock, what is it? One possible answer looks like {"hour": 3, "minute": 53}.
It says {"hour": 7, "minute": 14}
